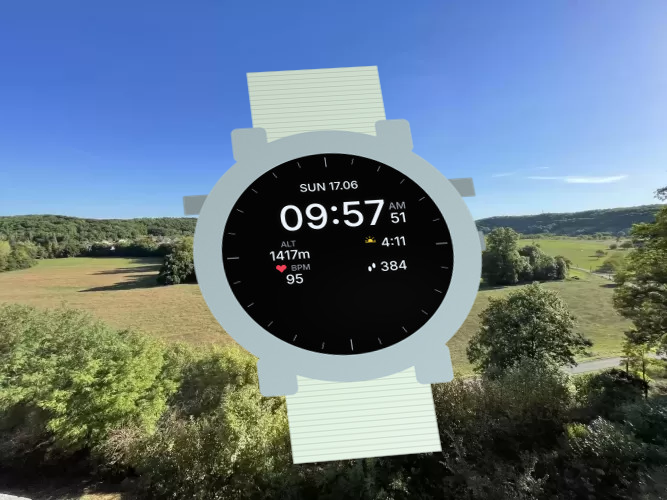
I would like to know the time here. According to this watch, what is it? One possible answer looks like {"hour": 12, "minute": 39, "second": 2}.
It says {"hour": 9, "minute": 57, "second": 51}
